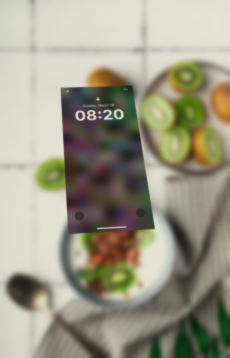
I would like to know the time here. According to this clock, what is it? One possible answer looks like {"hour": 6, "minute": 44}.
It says {"hour": 8, "minute": 20}
